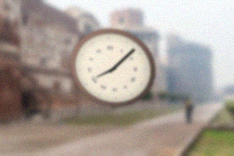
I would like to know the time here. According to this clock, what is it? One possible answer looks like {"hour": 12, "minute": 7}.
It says {"hour": 8, "minute": 8}
